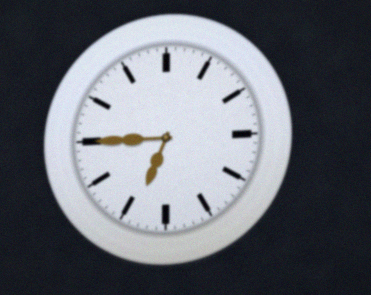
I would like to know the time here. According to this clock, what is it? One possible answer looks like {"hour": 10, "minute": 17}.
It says {"hour": 6, "minute": 45}
